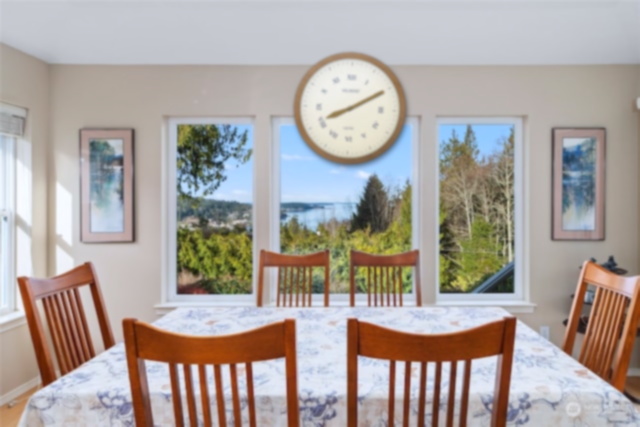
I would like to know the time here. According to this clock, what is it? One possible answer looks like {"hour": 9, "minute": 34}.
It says {"hour": 8, "minute": 10}
